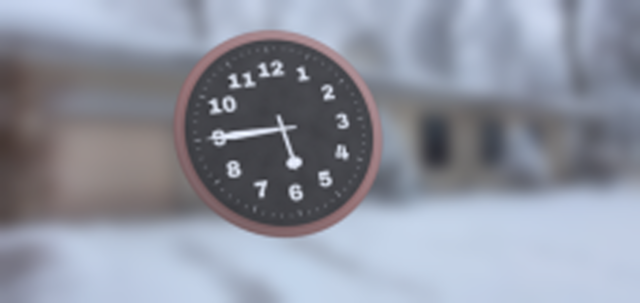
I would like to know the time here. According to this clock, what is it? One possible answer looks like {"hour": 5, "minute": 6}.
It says {"hour": 5, "minute": 45}
